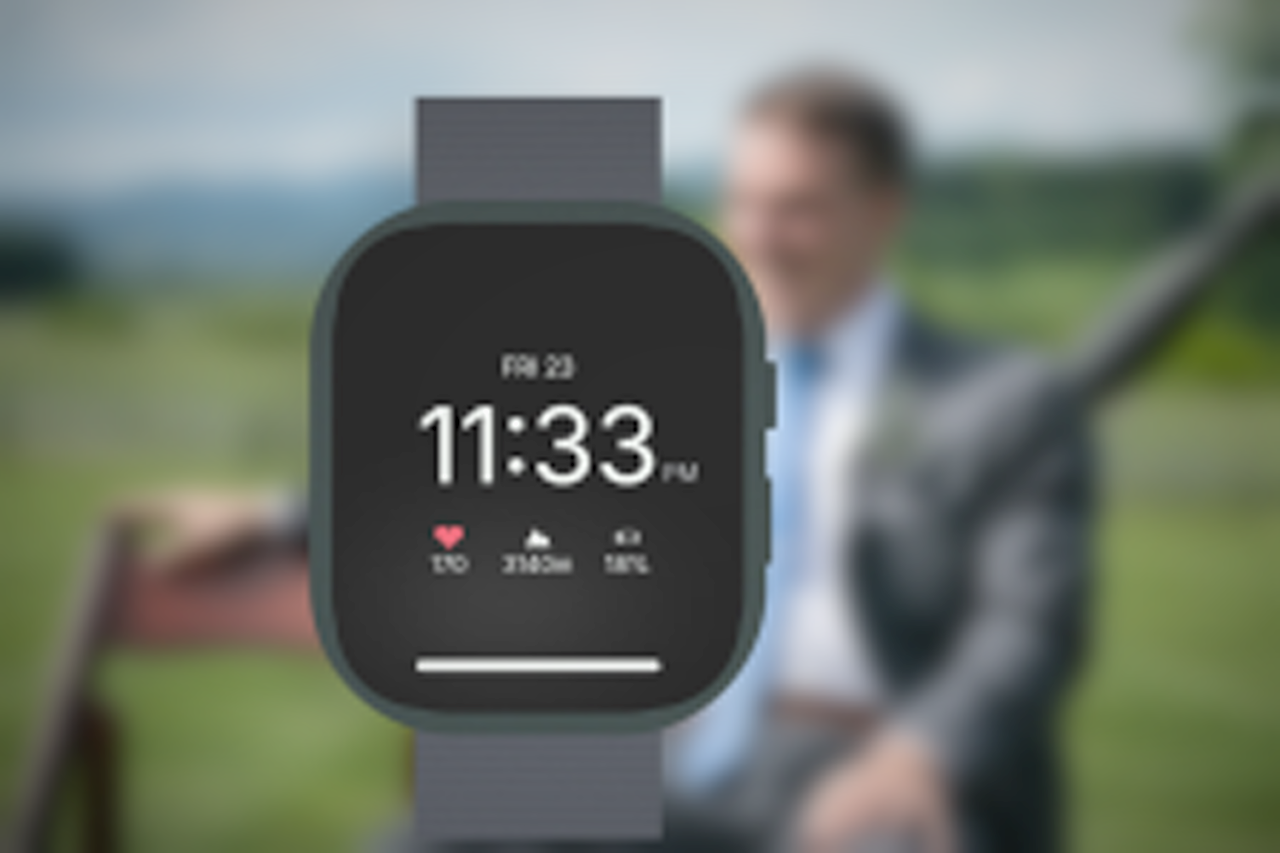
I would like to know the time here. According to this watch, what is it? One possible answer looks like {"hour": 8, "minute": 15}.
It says {"hour": 11, "minute": 33}
